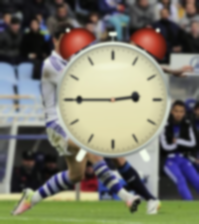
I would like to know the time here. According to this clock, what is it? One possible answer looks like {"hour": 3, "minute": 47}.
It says {"hour": 2, "minute": 45}
